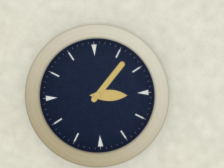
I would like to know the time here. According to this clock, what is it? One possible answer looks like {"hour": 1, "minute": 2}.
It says {"hour": 3, "minute": 7}
